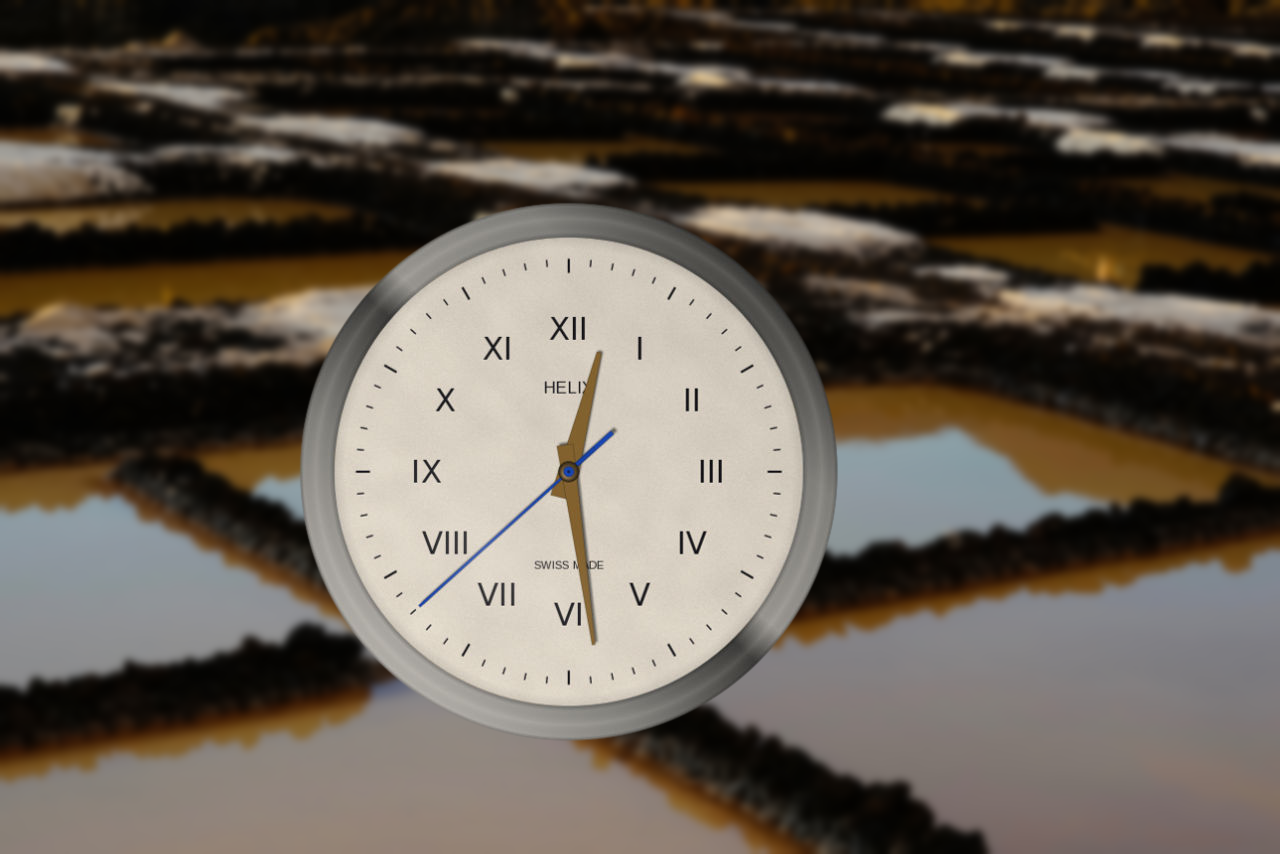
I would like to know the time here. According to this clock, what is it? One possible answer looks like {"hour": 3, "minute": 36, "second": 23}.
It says {"hour": 12, "minute": 28, "second": 38}
